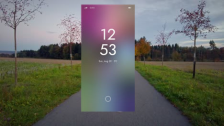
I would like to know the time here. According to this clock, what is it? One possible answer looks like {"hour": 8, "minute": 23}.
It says {"hour": 12, "minute": 53}
